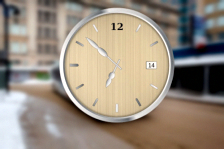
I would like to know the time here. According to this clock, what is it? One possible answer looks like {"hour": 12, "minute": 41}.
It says {"hour": 6, "minute": 52}
